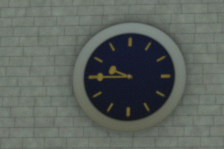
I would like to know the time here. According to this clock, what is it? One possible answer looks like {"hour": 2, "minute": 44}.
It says {"hour": 9, "minute": 45}
